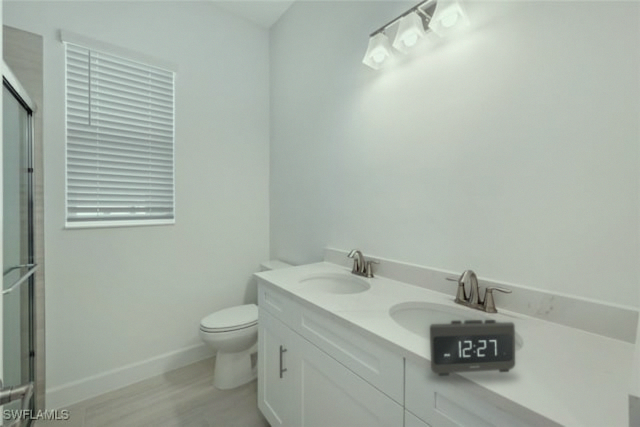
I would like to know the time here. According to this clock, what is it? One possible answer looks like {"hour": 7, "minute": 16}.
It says {"hour": 12, "minute": 27}
